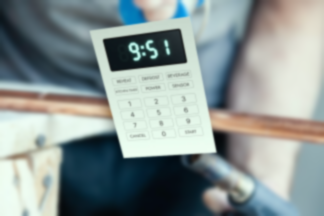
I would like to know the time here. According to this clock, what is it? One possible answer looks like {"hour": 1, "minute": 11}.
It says {"hour": 9, "minute": 51}
